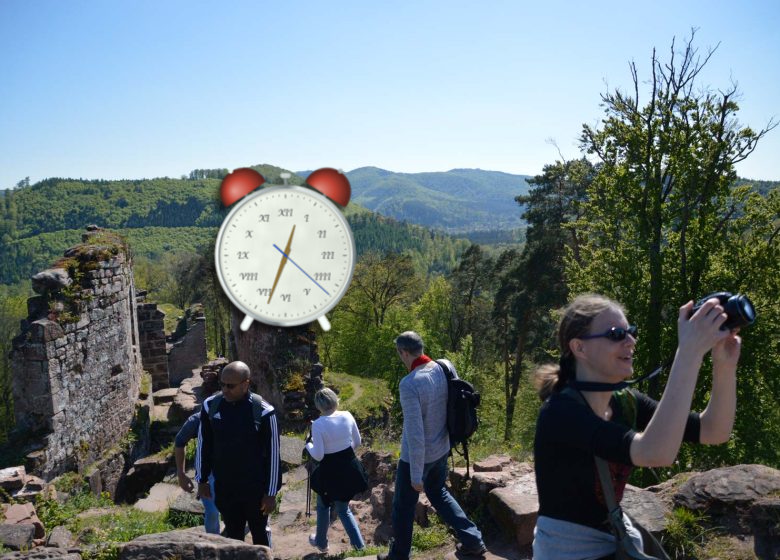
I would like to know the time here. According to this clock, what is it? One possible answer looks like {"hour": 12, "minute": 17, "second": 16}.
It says {"hour": 12, "minute": 33, "second": 22}
